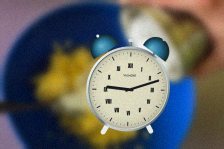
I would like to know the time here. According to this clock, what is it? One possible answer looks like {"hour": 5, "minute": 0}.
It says {"hour": 9, "minute": 12}
